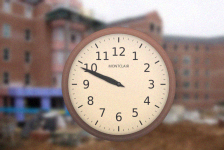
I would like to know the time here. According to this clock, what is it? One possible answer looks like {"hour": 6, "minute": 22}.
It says {"hour": 9, "minute": 49}
